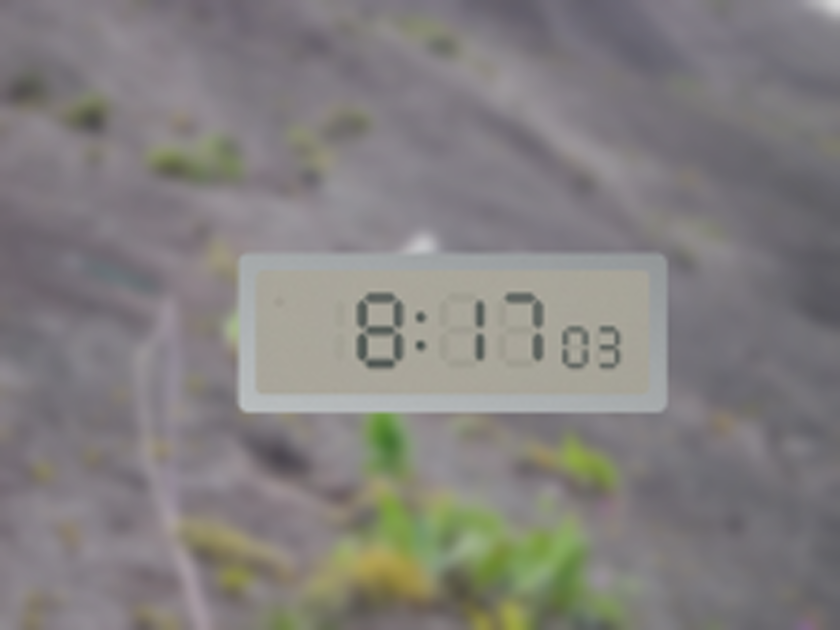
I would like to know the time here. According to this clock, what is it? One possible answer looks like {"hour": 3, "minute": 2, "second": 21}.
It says {"hour": 8, "minute": 17, "second": 3}
